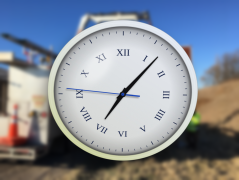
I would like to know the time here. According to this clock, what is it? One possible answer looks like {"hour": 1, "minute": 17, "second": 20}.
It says {"hour": 7, "minute": 6, "second": 46}
